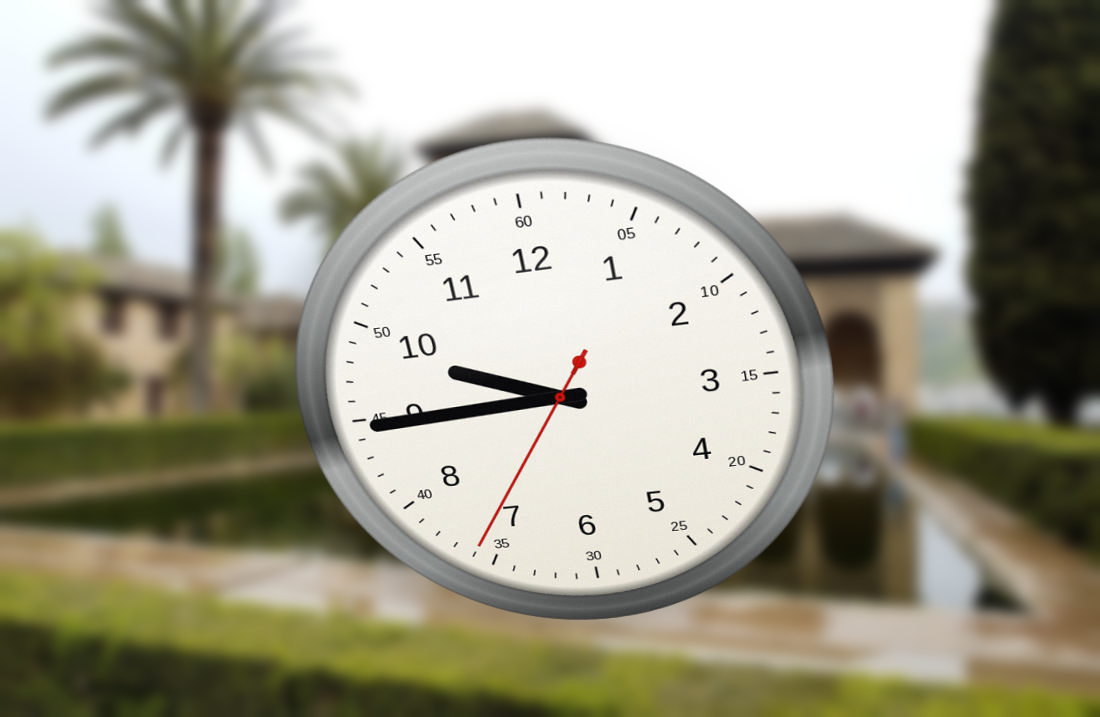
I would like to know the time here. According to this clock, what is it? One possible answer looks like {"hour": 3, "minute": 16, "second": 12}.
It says {"hour": 9, "minute": 44, "second": 36}
